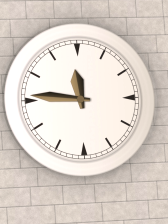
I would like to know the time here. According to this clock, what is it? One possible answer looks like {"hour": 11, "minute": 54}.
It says {"hour": 11, "minute": 46}
